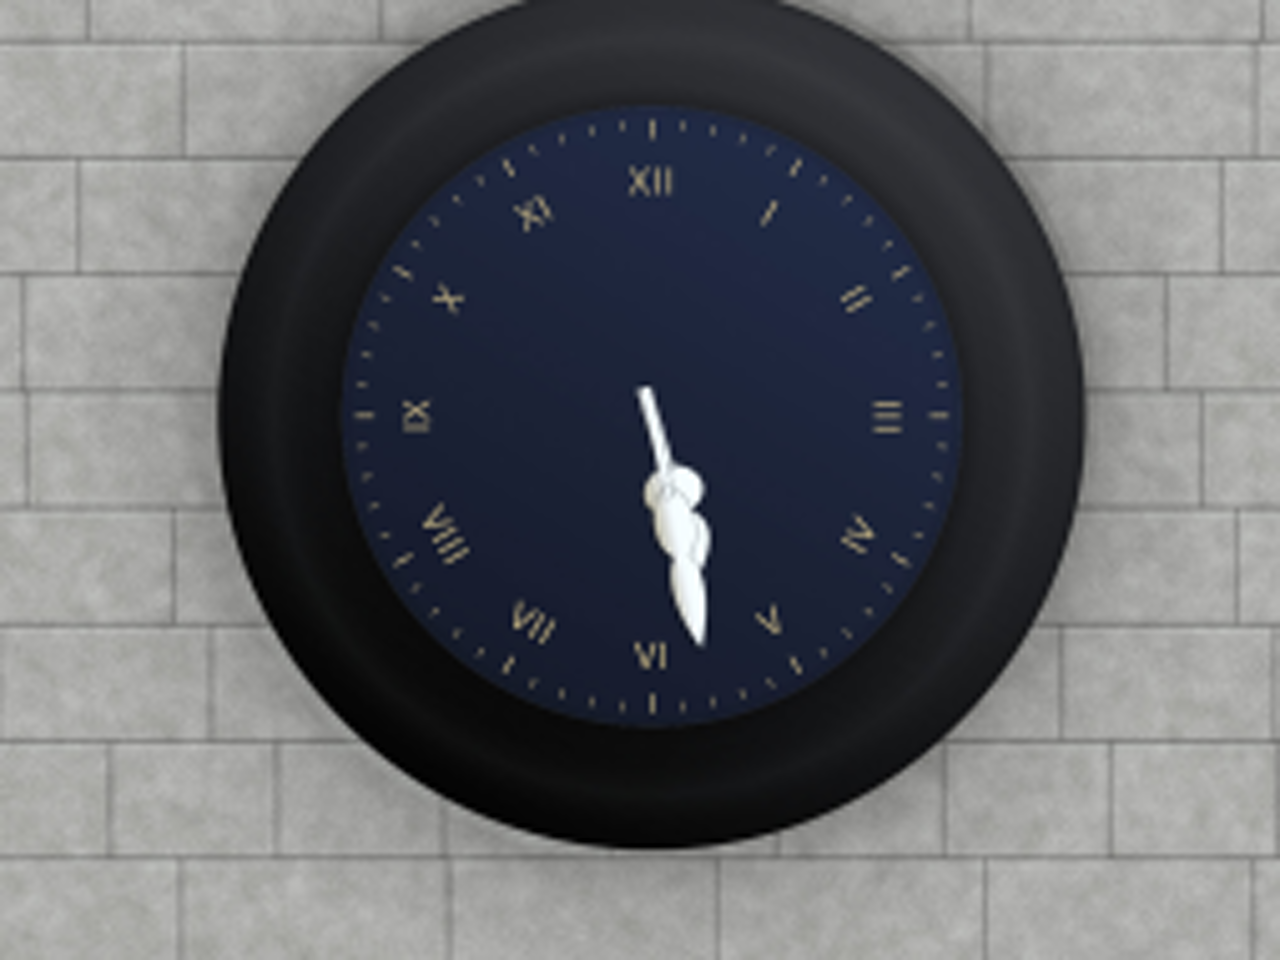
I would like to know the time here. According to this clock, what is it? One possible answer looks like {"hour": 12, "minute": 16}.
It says {"hour": 5, "minute": 28}
